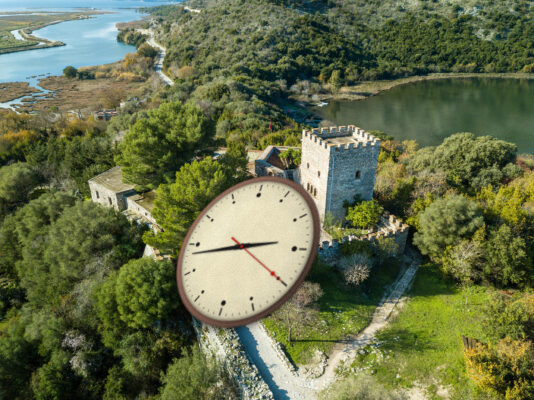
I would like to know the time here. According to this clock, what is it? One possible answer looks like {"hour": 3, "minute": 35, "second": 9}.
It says {"hour": 2, "minute": 43, "second": 20}
